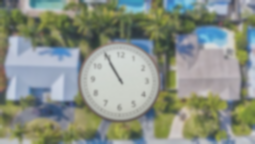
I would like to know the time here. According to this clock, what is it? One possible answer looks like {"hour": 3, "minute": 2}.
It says {"hour": 10, "minute": 55}
